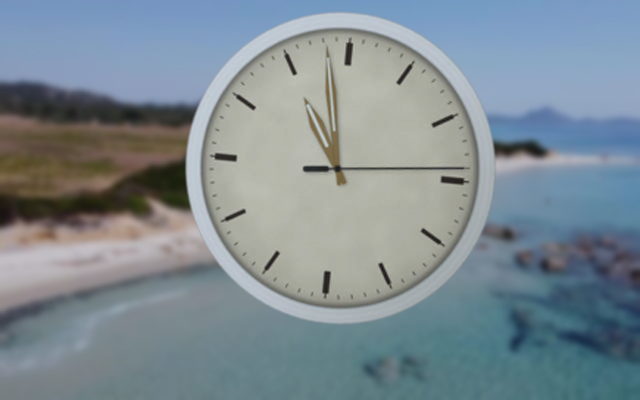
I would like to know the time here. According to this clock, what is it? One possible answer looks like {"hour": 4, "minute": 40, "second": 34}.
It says {"hour": 10, "minute": 58, "second": 14}
